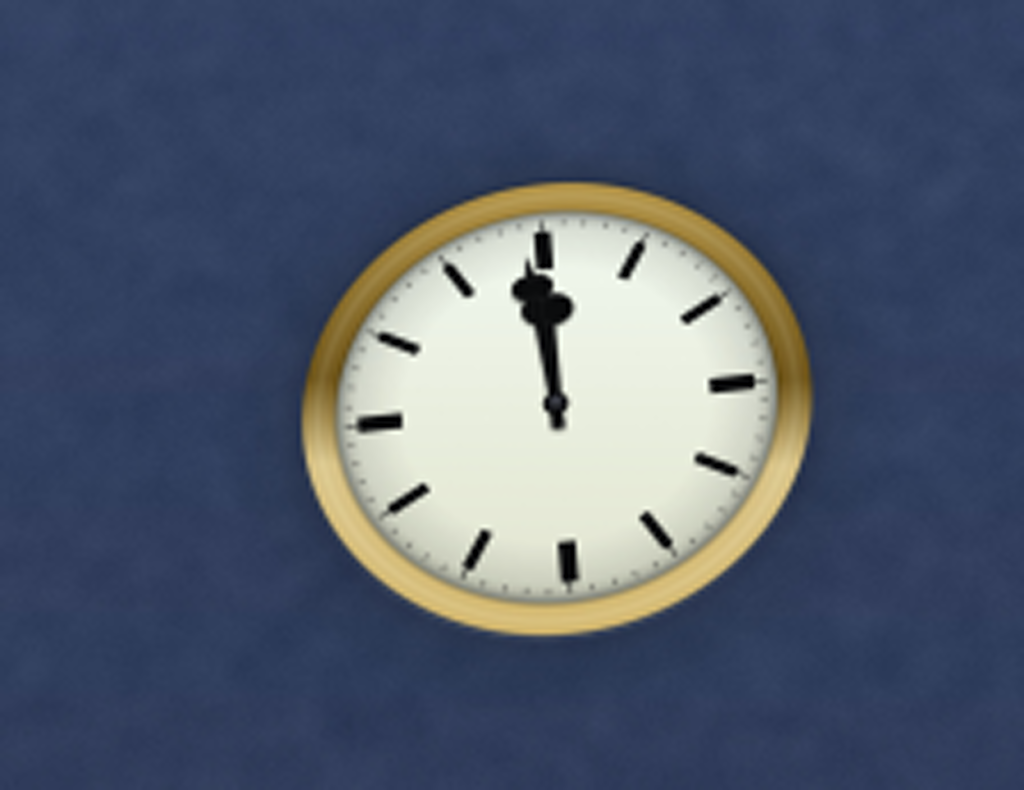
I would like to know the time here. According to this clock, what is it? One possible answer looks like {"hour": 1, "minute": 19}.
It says {"hour": 11, "minute": 59}
